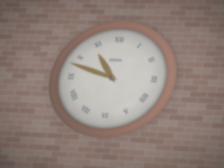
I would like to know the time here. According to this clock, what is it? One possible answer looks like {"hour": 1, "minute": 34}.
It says {"hour": 10, "minute": 48}
